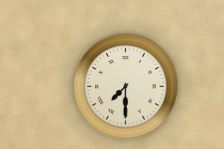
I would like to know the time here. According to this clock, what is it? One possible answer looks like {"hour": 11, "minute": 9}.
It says {"hour": 7, "minute": 30}
